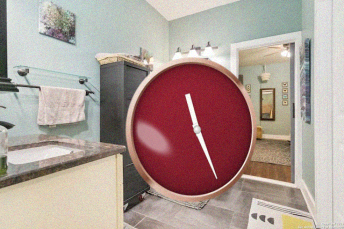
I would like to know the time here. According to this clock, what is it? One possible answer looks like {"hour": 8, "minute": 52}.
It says {"hour": 11, "minute": 26}
